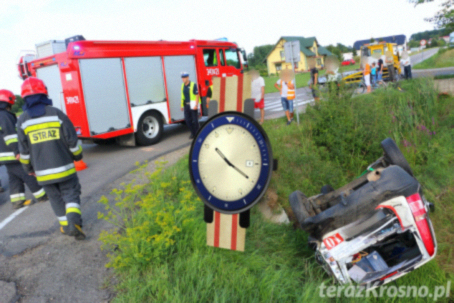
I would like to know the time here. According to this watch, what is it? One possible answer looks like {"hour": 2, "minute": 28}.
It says {"hour": 10, "minute": 20}
